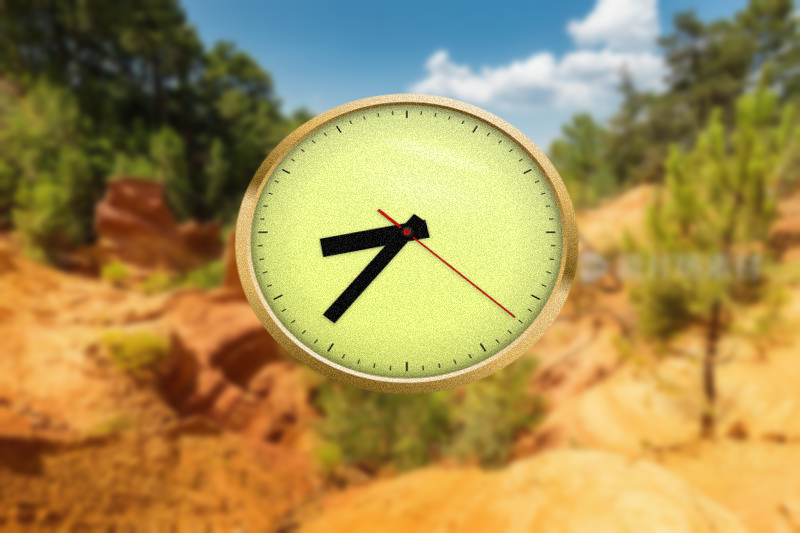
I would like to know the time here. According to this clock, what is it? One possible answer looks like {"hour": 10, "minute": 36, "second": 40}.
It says {"hour": 8, "minute": 36, "second": 22}
